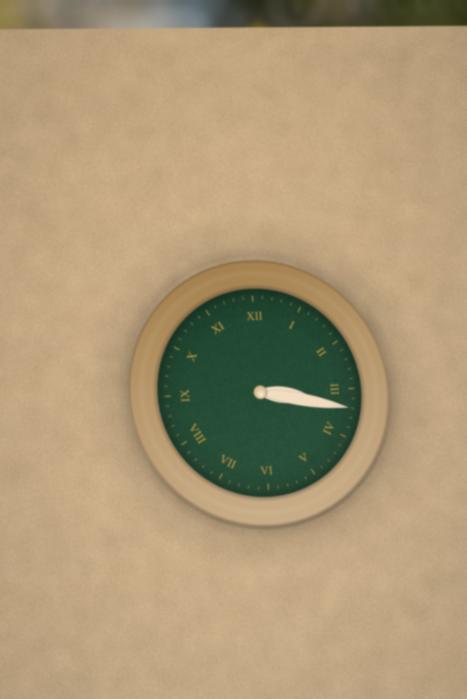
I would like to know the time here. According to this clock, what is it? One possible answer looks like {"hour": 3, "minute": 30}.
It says {"hour": 3, "minute": 17}
